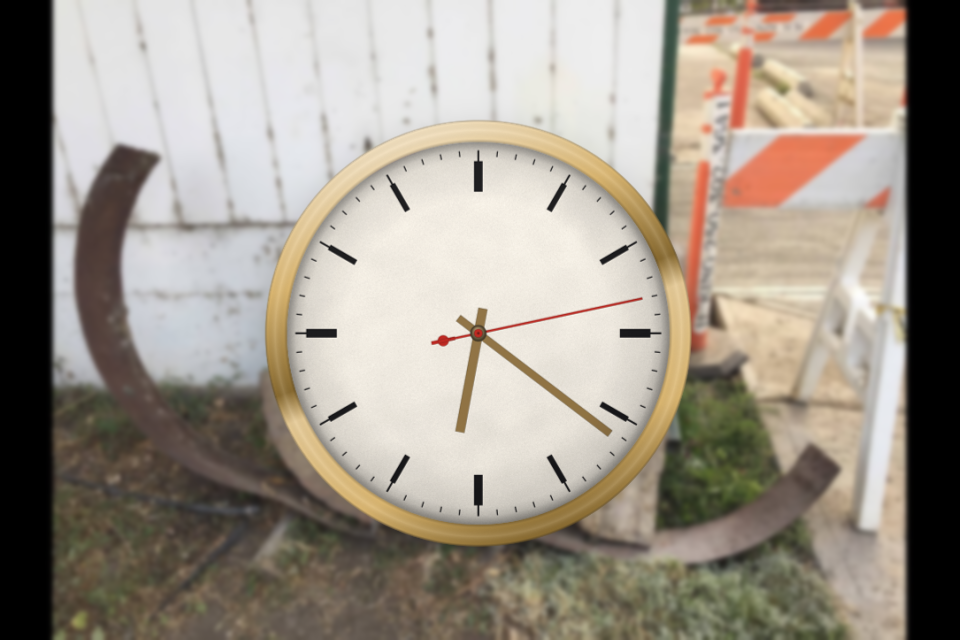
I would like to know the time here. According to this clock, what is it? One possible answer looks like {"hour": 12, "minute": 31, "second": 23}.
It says {"hour": 6, "minute": 21, "second": 13}
